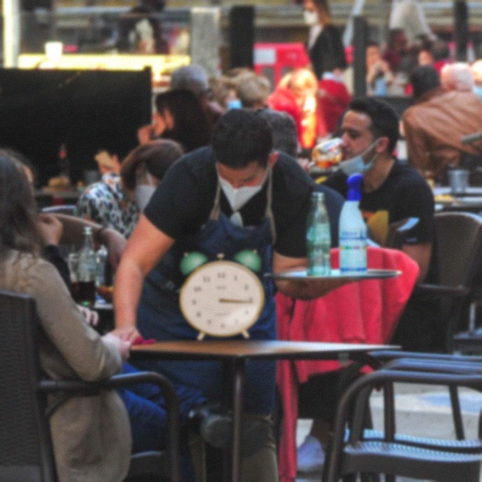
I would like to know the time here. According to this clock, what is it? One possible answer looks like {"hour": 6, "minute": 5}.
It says {"hour": 3, "minute": 16}
